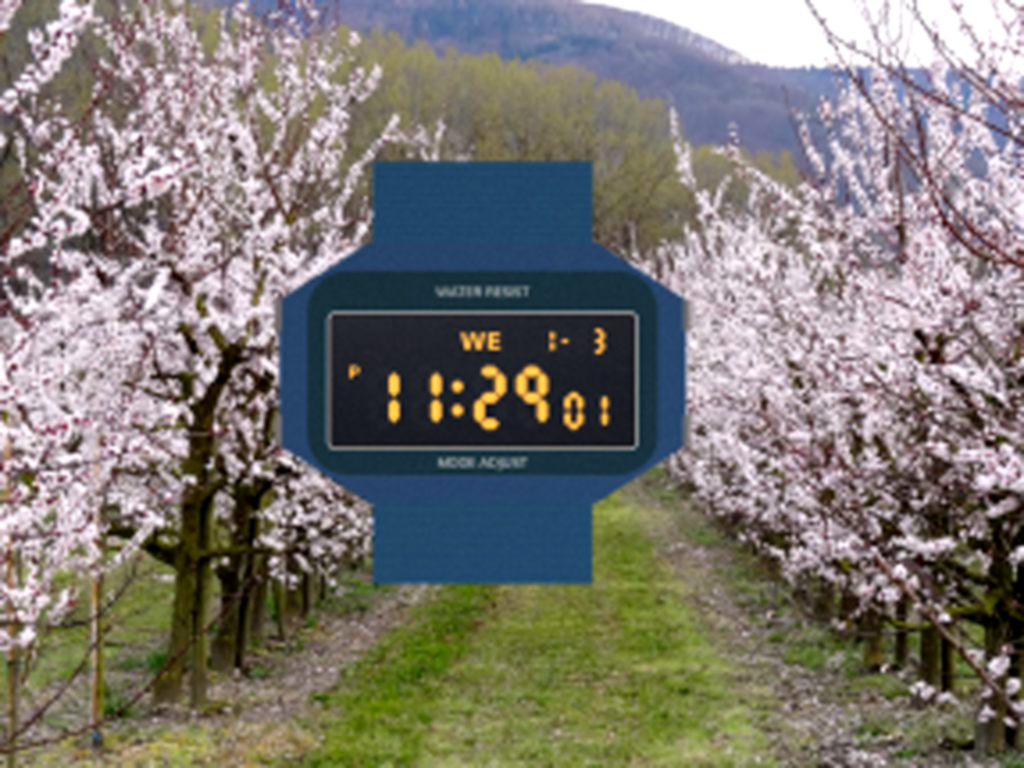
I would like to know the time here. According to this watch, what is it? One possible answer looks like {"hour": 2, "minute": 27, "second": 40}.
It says {"hour": 11, "minute": 29, "second": 1}
